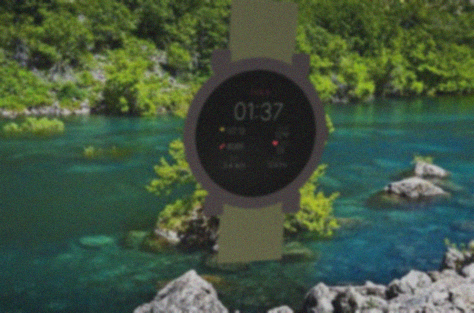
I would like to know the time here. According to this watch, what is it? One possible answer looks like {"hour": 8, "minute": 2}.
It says {"hour": 1, "minute": 37}
